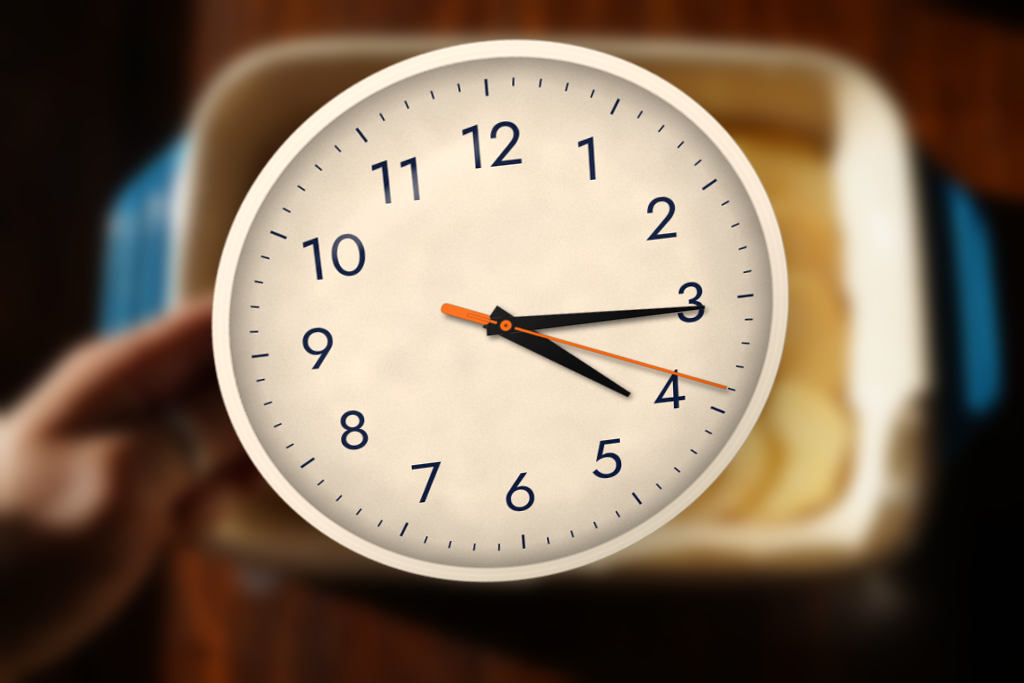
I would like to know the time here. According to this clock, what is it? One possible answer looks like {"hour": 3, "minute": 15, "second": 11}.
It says {"hour": 4, "minute": 15, "second": 19}
